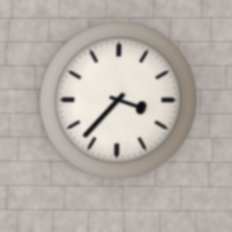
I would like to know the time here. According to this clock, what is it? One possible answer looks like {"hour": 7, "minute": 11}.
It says {"hour": 3, "minute": 37}
